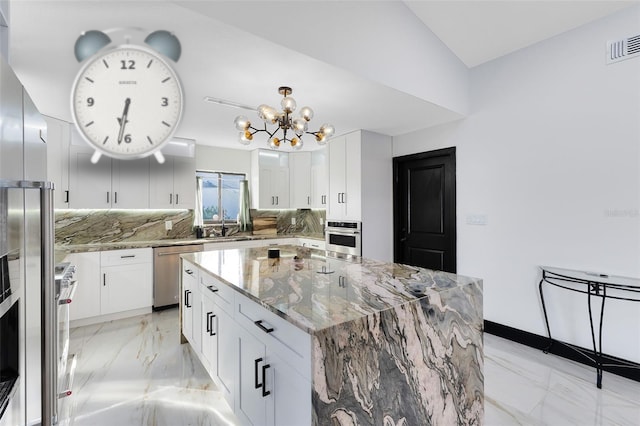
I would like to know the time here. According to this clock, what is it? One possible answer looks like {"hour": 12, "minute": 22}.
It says {"hour": 6, "minute": 32}
